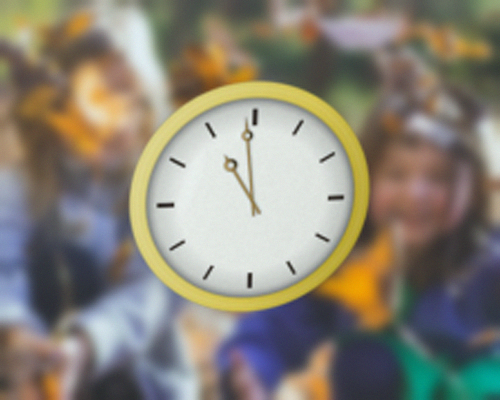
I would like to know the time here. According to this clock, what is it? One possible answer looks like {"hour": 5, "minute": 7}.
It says {"hour": 10, "minute": 59}
